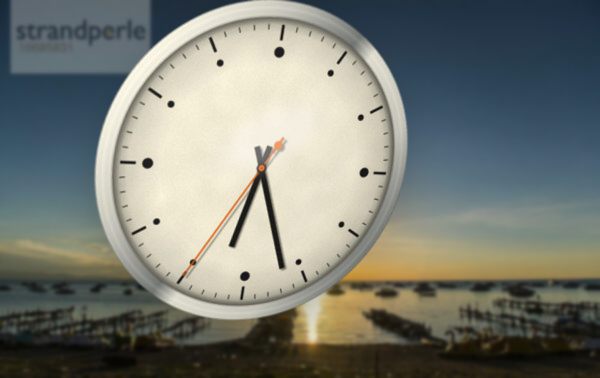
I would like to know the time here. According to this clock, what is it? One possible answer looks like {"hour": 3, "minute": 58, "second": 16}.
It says {"hour": 6, "minute": 26, "second": 35}
